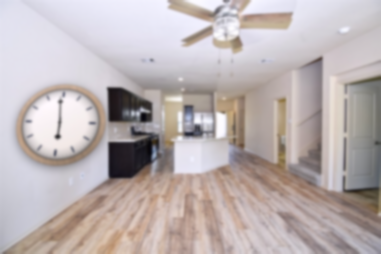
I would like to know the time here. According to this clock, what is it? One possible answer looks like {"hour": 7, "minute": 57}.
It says {"hour": 5, "minute": 59}
